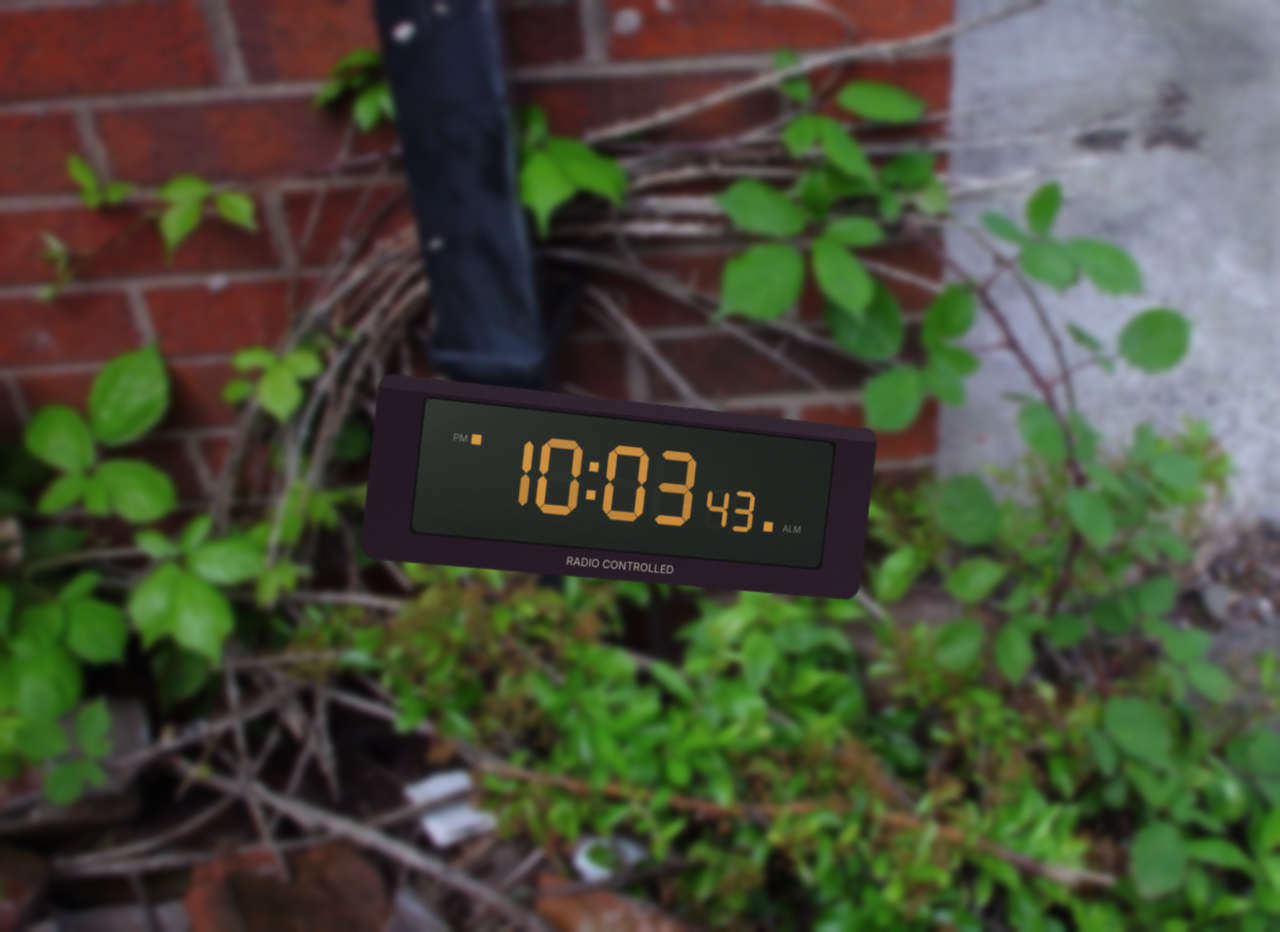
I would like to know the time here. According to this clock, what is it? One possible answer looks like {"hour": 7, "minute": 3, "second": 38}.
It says {"hour": 10, "minute": 3, "second": 43}
